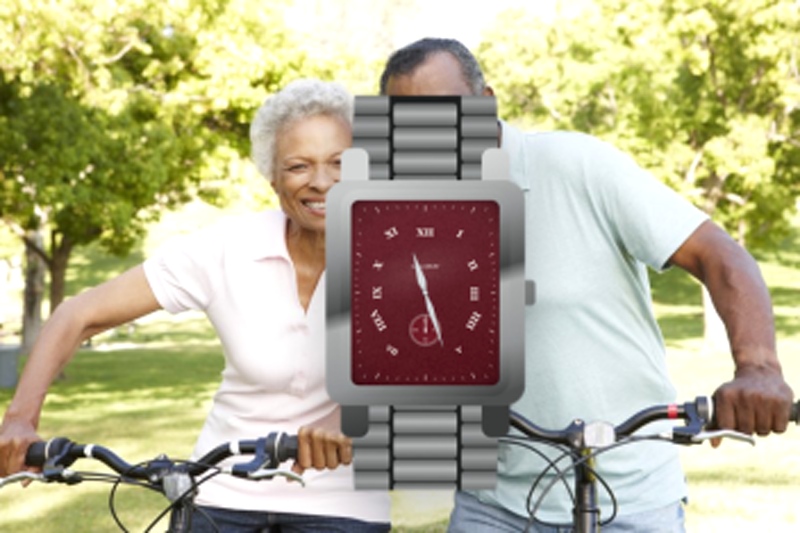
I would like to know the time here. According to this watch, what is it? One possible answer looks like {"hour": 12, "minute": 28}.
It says {"hour": 11, "minute": 27}
